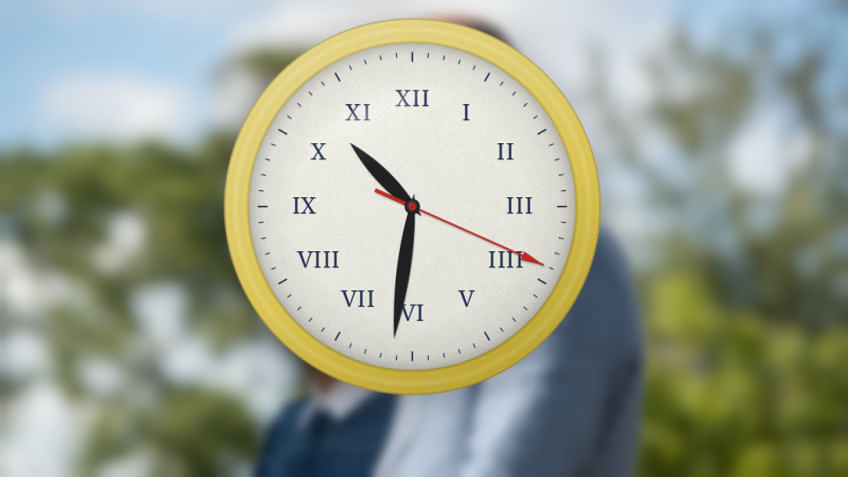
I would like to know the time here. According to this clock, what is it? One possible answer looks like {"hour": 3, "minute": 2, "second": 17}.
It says {"hour": 10, "minute": 31, "second": 19}
